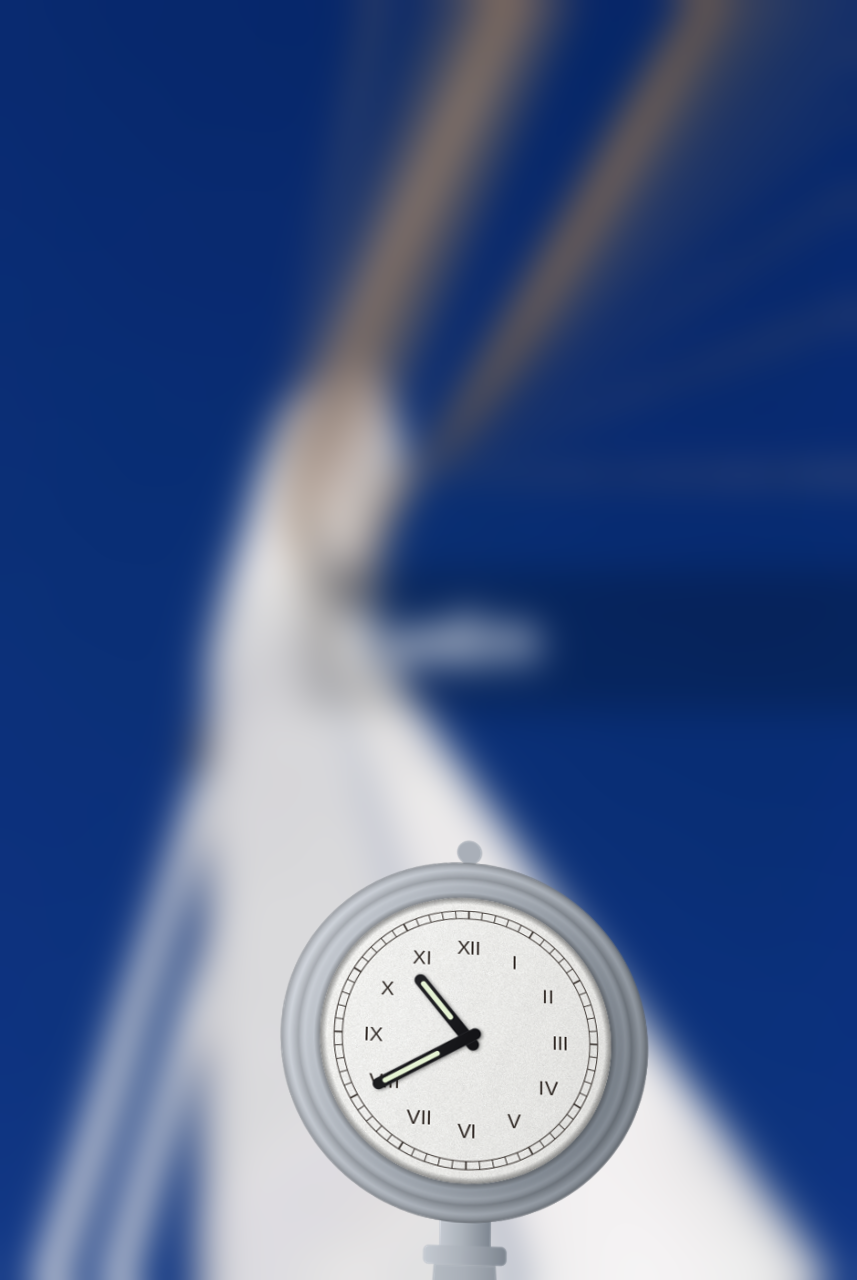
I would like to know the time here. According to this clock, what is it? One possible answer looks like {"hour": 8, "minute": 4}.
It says {"hour": 10, "minute": 40}
